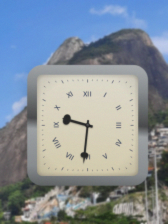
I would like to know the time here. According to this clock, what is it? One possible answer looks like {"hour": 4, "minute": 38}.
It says {"hour": 9, "minute": 31}
